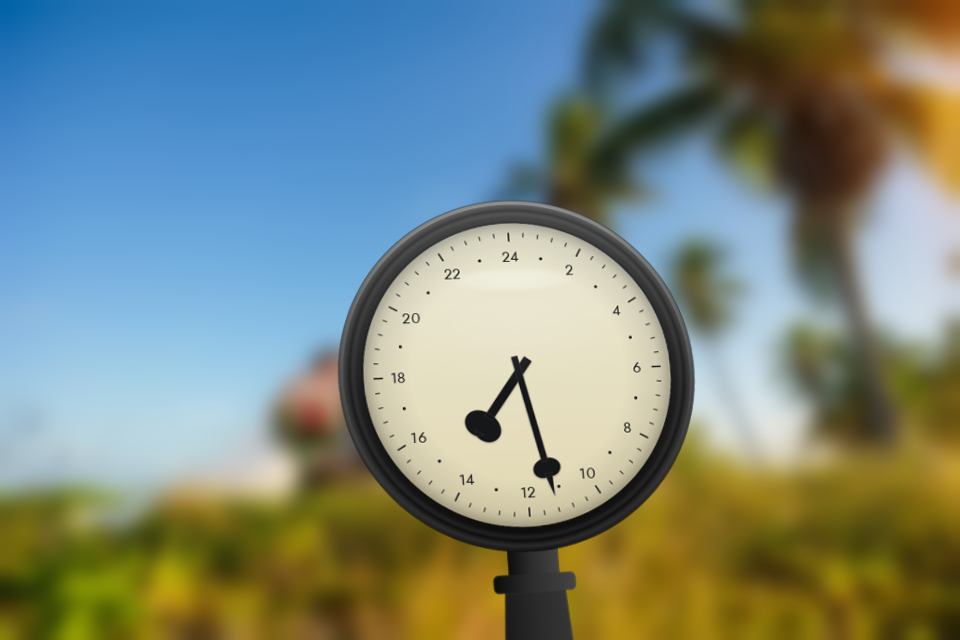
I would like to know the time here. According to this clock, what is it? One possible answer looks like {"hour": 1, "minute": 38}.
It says {"hour": 14, "minute": 28}
